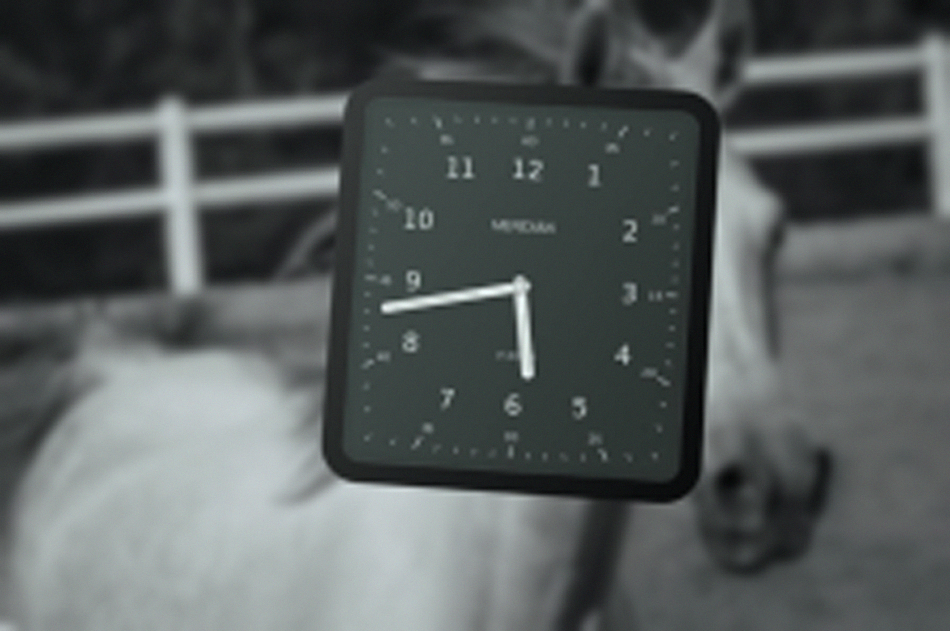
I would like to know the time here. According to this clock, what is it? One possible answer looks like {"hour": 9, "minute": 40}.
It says {"hour": 5, "minute": 43}
